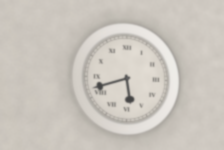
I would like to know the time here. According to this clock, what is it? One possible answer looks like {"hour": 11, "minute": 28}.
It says {"hour": 5, "minute": 42}
